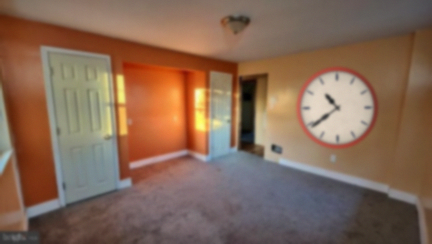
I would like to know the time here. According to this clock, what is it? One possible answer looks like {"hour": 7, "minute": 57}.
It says {"hour": 10, "minute": 39}
